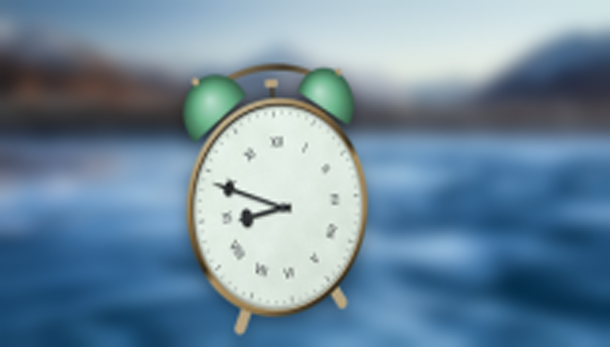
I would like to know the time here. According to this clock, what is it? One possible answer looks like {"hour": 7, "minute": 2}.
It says {"hour": 8, "minute": 49}
